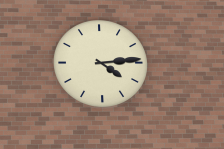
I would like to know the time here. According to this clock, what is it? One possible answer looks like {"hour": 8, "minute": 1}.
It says {"hour": 4, "minute": 14}
